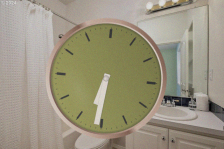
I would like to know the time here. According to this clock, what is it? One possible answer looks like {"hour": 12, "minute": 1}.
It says {"hour": 6, "minute": 31}
